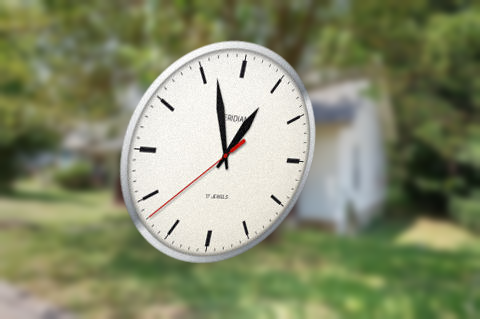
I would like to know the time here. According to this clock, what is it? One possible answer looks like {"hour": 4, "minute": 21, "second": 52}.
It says {"hour": 12, "minute": 56, "second": 38}
